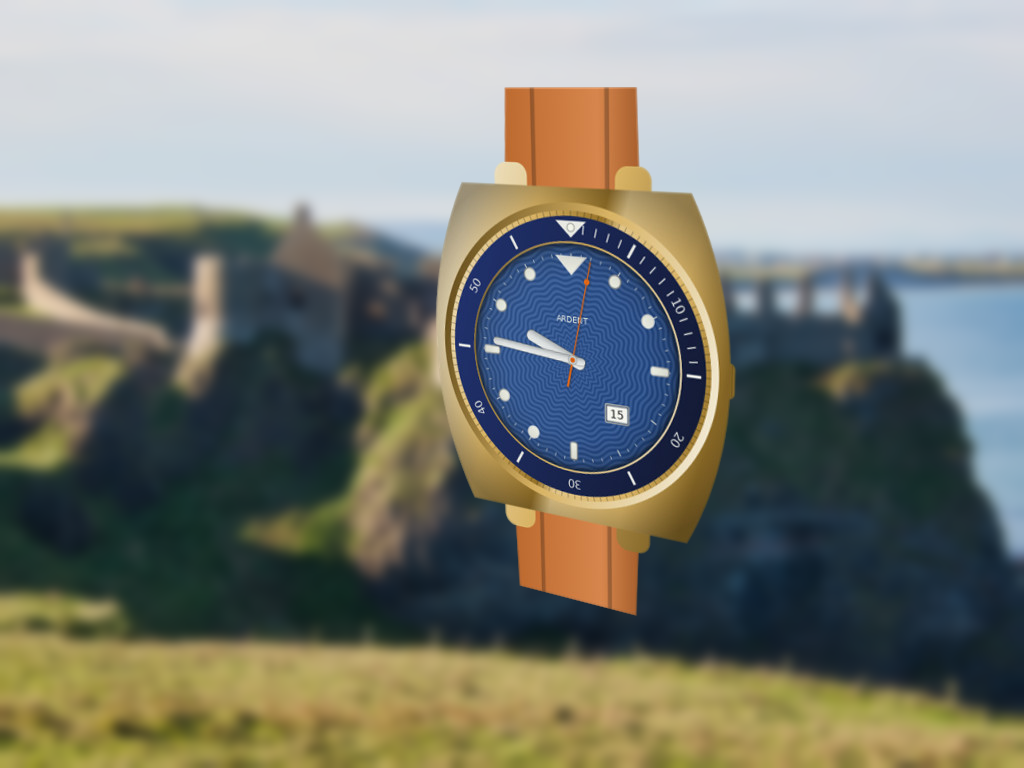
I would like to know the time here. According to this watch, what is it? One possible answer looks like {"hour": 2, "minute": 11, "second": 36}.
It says {"hour": 9, "minute": 46, "second": 2}
